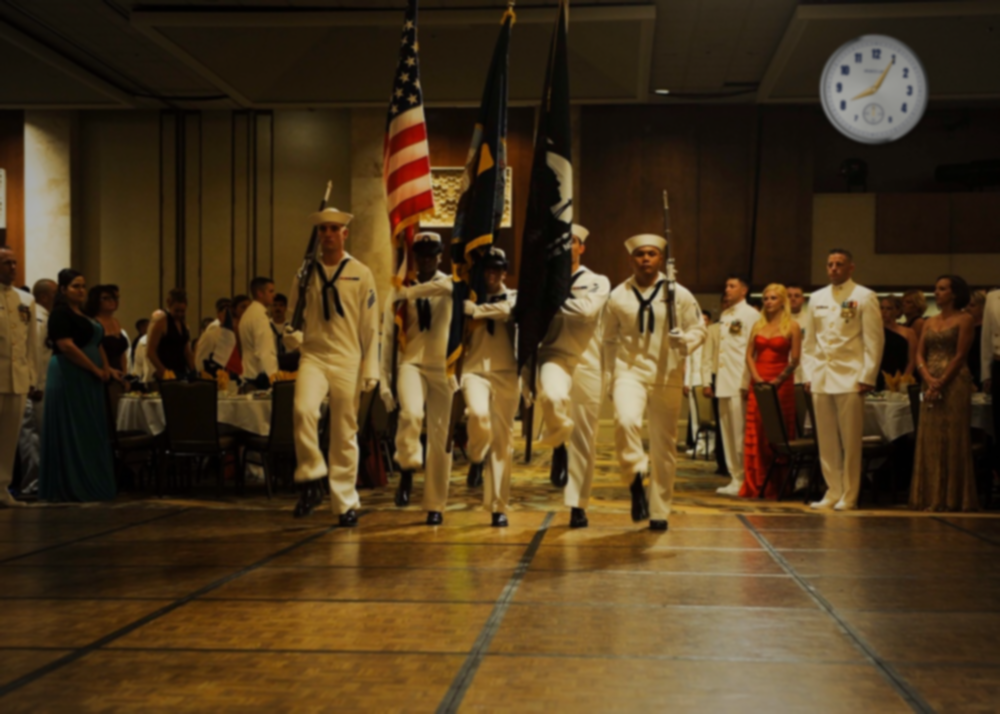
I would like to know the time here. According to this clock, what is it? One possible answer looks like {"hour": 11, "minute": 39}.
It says {"hour": 8, "minute": 5}
